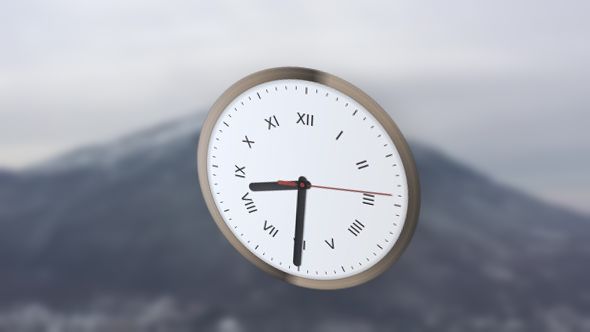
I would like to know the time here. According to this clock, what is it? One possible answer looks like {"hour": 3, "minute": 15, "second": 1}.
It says {"hour": 8, "minute": 30, "second": 14}
